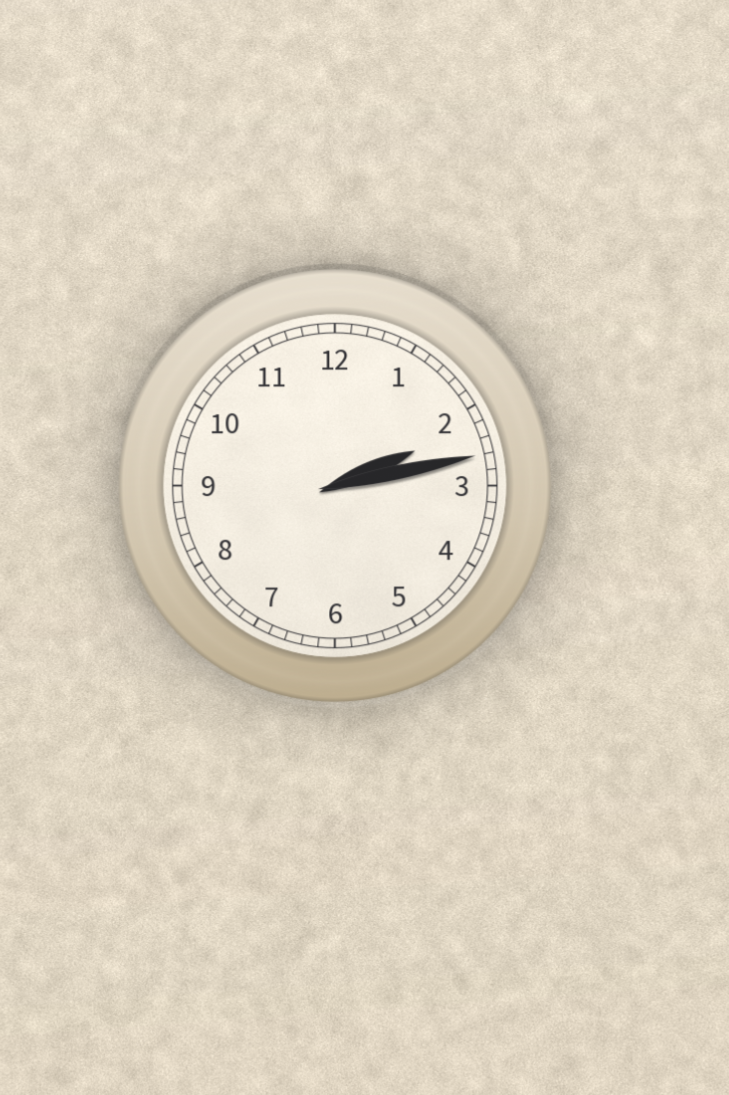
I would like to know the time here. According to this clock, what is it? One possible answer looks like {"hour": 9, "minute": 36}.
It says {"hour": 2, "minute": 13}
